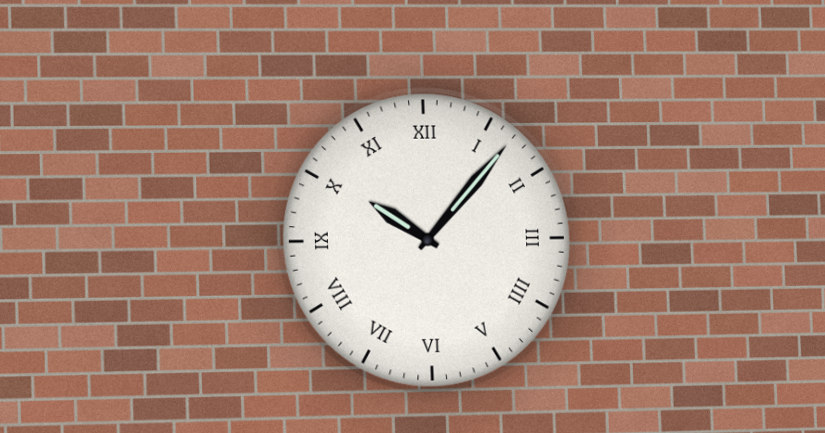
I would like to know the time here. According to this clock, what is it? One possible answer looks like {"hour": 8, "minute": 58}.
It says {"hour": 10, "minute": 7}
